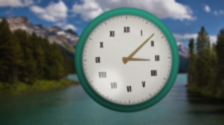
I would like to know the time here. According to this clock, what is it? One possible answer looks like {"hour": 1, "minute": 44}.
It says {"hour": 3, "minute": 8}
